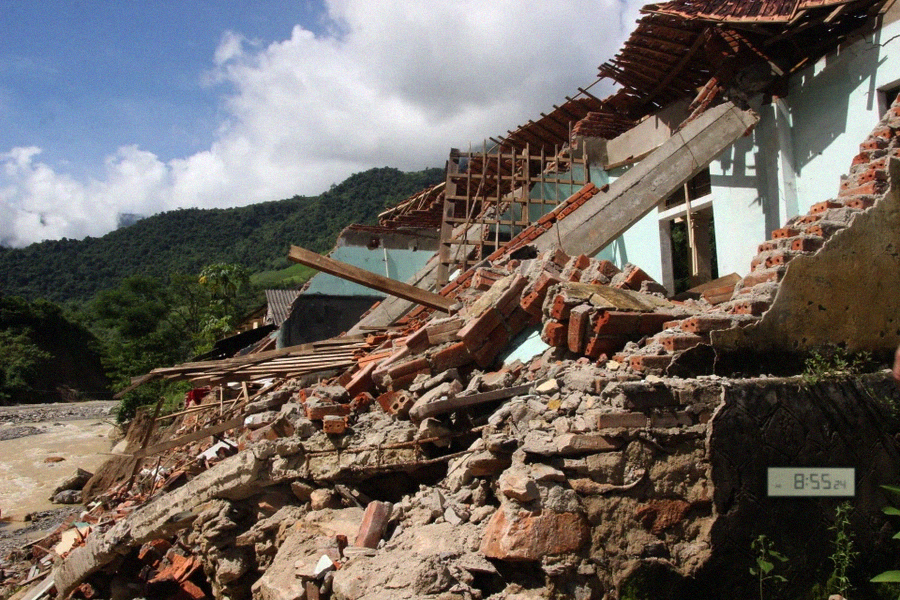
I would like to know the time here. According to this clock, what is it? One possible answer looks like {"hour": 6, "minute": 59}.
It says {"hour": 8, "minute": 55}
